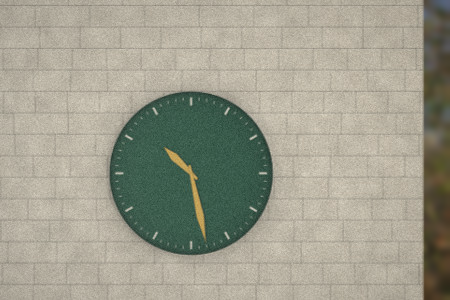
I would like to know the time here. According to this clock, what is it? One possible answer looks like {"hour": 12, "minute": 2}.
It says {"hour": 10, "minute": 28}
